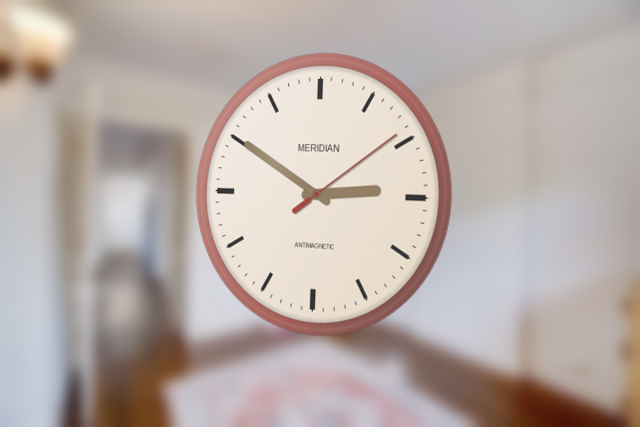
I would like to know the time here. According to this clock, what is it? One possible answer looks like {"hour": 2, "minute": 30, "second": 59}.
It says {"hour": 2, "minute": 50, "second": 9}
